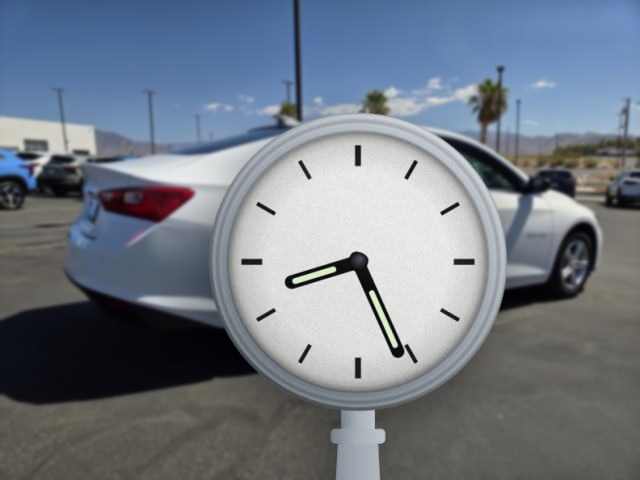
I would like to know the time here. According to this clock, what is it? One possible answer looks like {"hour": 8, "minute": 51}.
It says {"hour": 8, "minute": 26}
